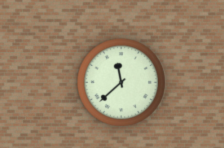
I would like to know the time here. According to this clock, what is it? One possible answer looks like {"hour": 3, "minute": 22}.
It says {"hour": 11, "minute": 38}
